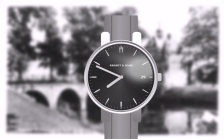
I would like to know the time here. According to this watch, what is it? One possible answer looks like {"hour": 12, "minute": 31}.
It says {"hour": 7, "minute": 49}
